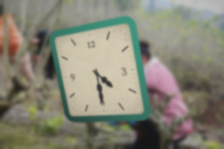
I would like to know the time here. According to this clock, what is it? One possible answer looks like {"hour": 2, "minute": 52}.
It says {"hour": 4, "minute": 30}
